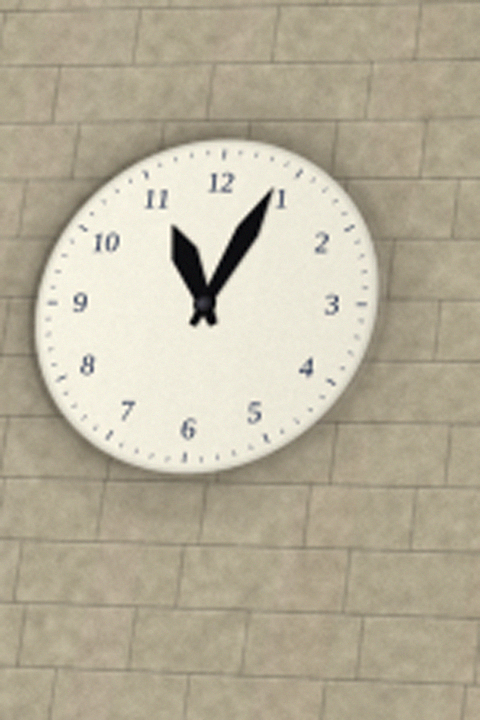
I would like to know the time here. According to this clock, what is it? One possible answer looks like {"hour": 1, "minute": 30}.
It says {"hour": 11, "minute": 4}
